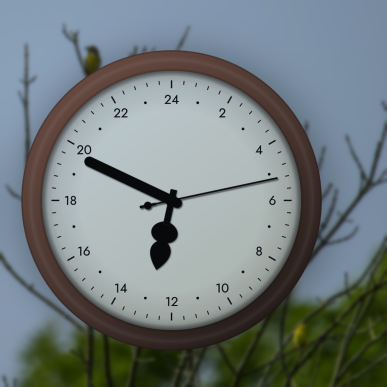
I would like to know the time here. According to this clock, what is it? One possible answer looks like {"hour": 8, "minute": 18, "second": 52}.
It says {"hour": 12, "minute": 49, "second": 13}
